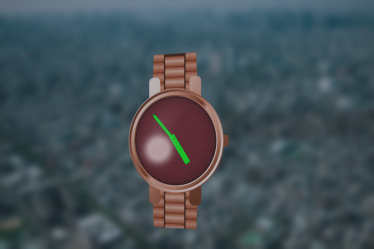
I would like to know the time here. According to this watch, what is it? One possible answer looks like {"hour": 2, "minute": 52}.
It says {"hour": 4, "minute": 53}
